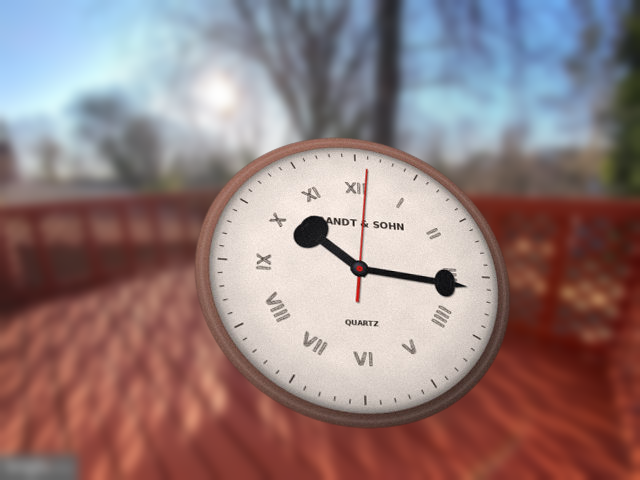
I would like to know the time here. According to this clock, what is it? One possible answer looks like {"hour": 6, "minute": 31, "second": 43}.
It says {"hour": 10, "minute": 16, "second": 1}
